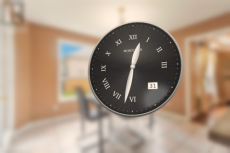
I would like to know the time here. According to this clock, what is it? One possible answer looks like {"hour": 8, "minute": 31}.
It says {"hour": 12, "minute": 32}
